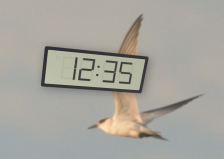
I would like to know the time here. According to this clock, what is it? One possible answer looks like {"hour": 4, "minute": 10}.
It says {"hour": 12, "minute": 35}
